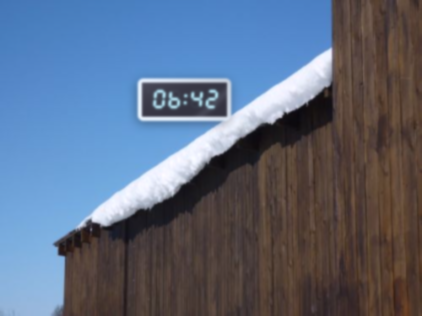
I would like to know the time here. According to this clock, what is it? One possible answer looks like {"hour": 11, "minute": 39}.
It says {"hour": 6, "minute": 42}
